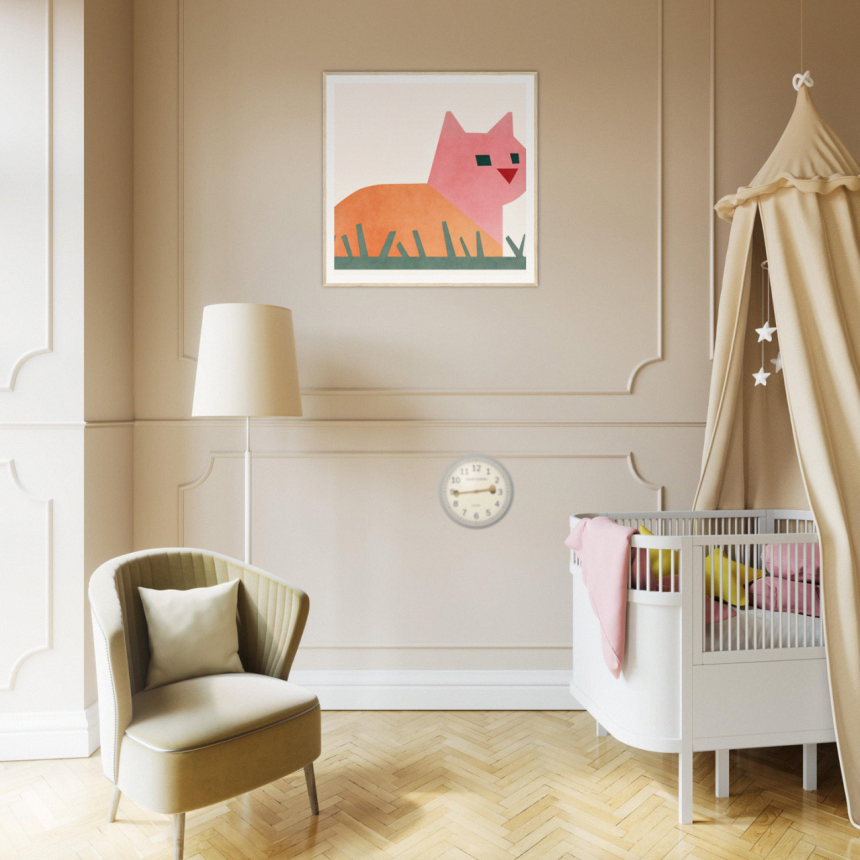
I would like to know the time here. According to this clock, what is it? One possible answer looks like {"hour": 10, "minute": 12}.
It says {"hour": 2, "minute": 44}
